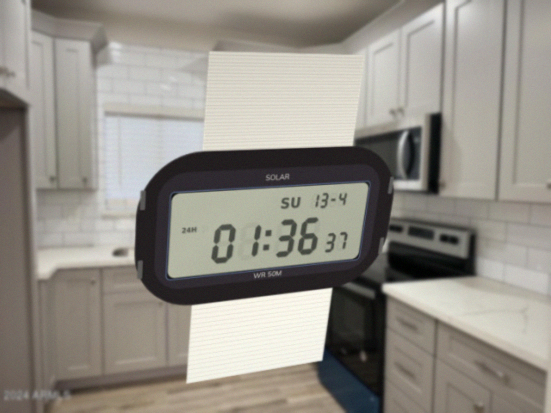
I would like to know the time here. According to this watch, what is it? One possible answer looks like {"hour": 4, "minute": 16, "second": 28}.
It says {"hour": 1, "minute": 36, "second": 37}
